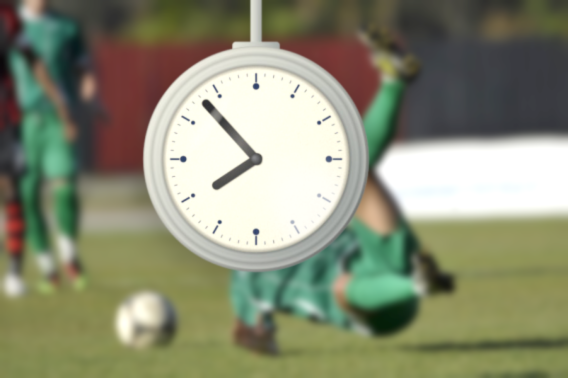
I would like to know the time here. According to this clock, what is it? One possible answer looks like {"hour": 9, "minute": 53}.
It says {"hour": 7, "minute": 53}
